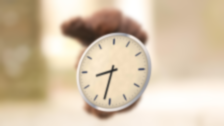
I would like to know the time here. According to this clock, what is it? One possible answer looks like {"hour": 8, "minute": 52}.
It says {"hour": 8, "minute": 32}
